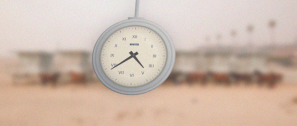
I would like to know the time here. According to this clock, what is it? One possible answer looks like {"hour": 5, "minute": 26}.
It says {"hour": 4, "minute": 39}
